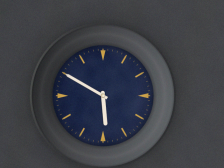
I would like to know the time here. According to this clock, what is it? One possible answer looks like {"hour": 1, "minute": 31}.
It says {"hour": 5, "minute": 50}
